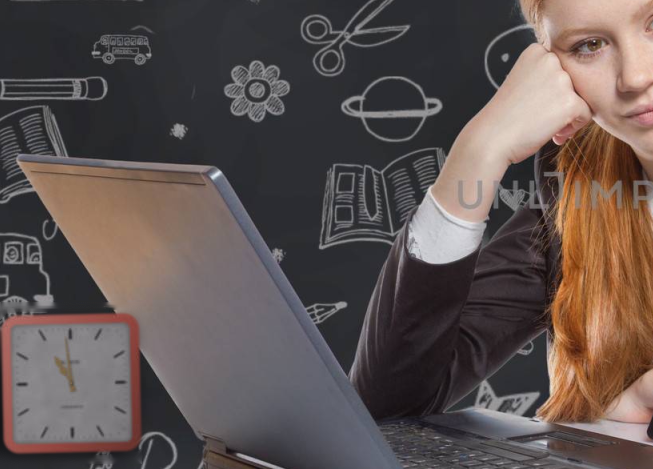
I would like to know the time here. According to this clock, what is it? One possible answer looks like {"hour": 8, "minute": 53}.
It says {"hour": 10, "minute": 59}
